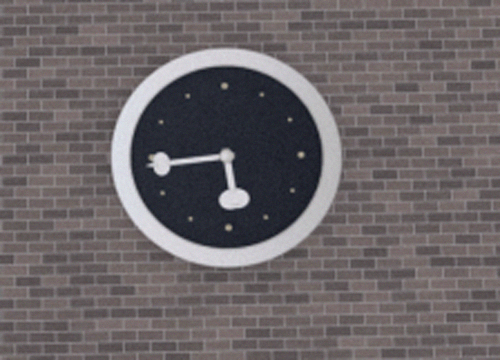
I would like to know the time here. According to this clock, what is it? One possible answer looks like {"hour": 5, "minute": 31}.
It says {"hour": 5, "minute": 44}
